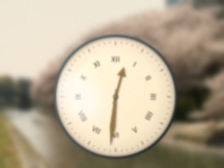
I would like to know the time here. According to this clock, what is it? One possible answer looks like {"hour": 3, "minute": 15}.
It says {"hour": 12, "minute": 31}
